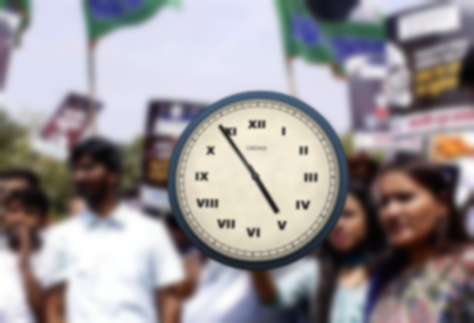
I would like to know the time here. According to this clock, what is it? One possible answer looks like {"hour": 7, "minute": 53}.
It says {"hour": 4, "minute": 54}
